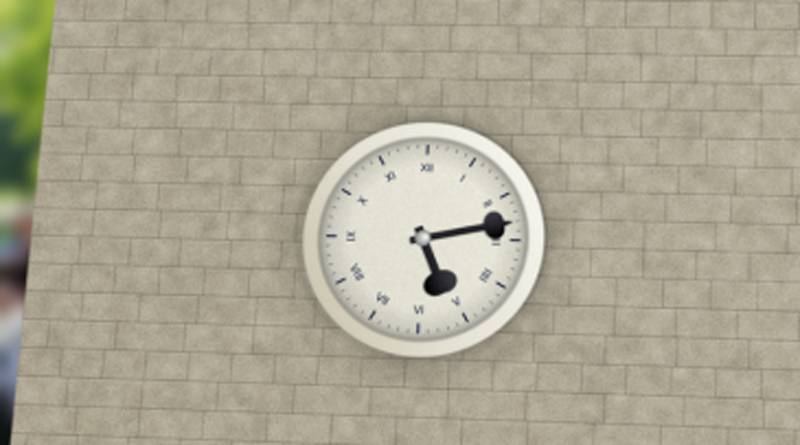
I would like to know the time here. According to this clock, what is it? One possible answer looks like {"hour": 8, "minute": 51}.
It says {"hour": 5, "minute": 13}
